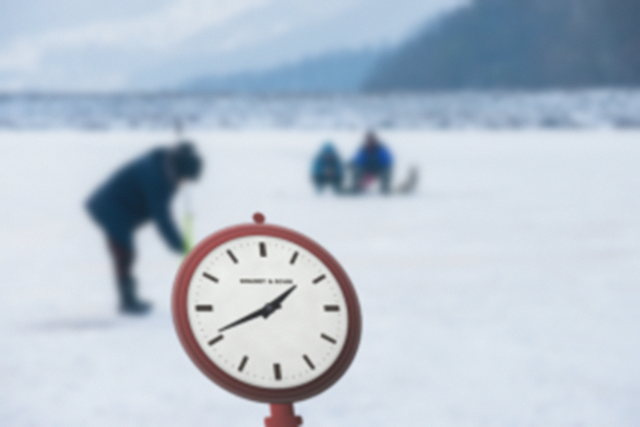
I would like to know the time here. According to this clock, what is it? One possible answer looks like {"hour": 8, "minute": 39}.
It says {"hour": 1, "minute": 41}
